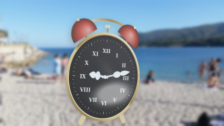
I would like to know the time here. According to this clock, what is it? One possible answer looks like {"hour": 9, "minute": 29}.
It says {"hour": 9, "minute": 13}
